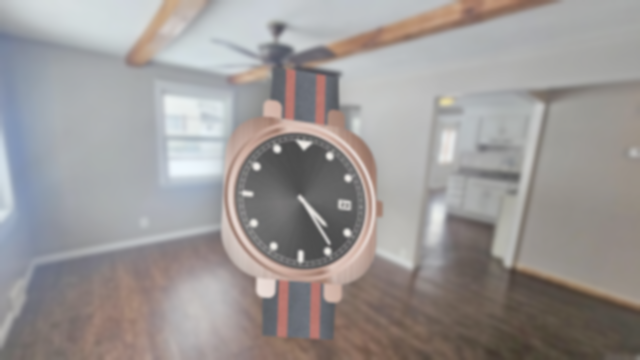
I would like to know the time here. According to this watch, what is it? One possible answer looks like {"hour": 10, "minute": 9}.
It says {"hour": 4, "minute": 24}
